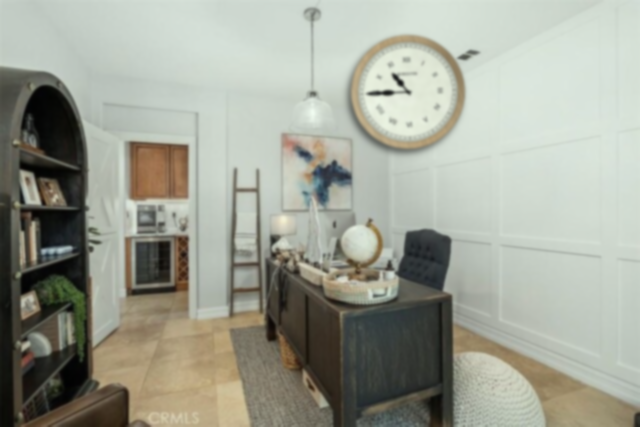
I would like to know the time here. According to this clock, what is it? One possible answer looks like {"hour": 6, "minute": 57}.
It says {"hour": 10, "minute": 45}
